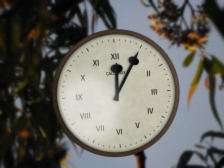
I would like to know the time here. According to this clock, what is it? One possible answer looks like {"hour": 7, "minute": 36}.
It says {"hour": 12, "minute": 5}
